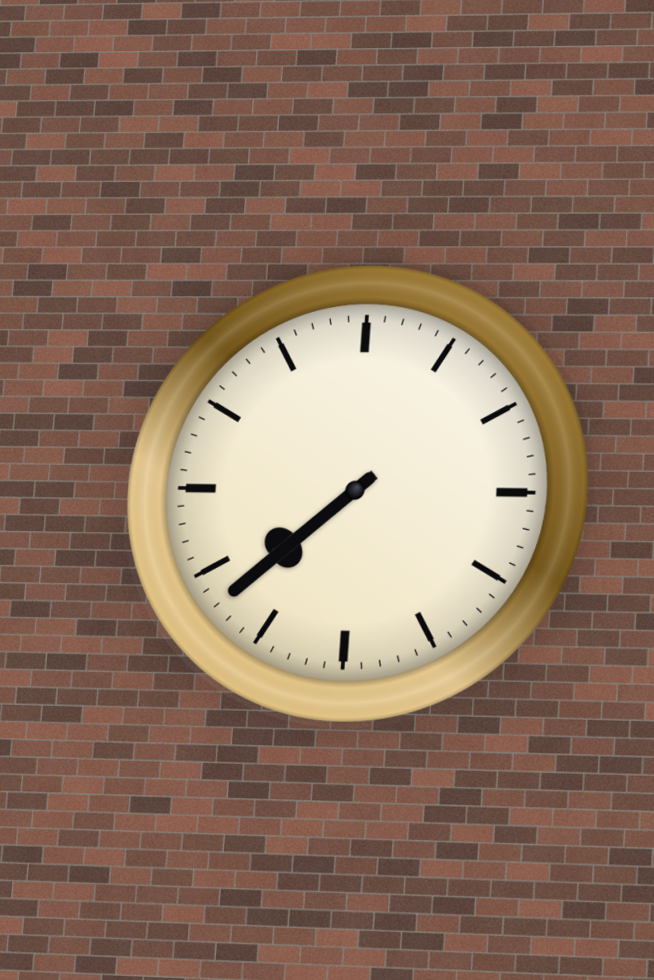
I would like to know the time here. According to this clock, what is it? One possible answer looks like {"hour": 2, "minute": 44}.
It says {"hour": 7, "minute": 38}
